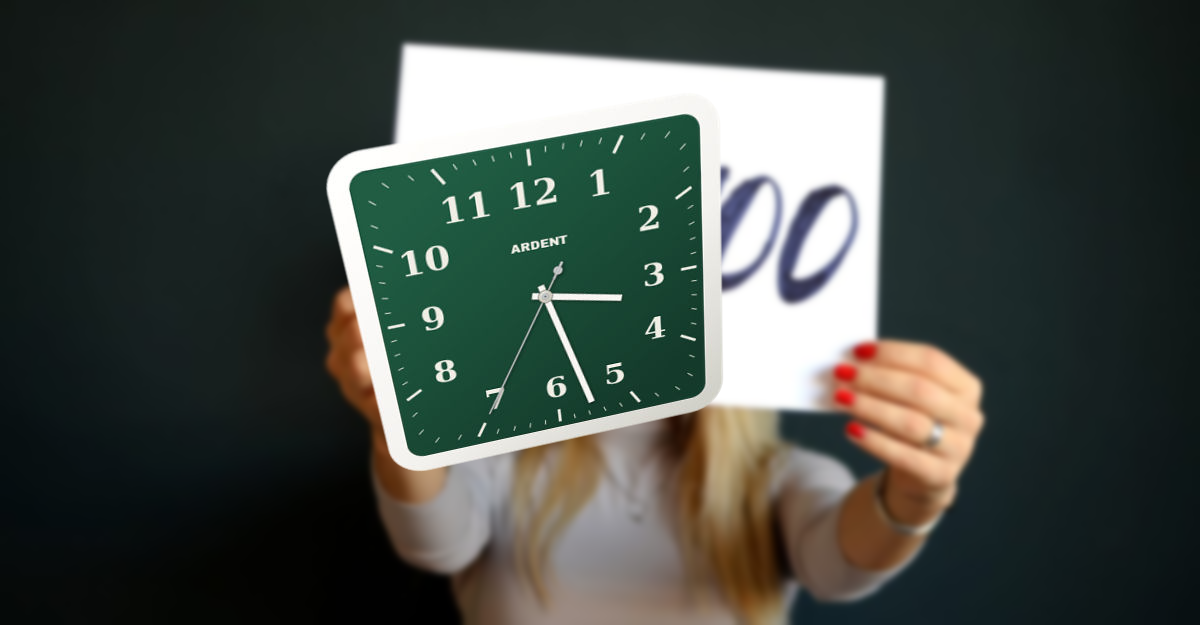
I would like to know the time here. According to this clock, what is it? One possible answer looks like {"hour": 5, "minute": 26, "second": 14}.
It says {"hour": 3, "minute": 27, "second": 35}
